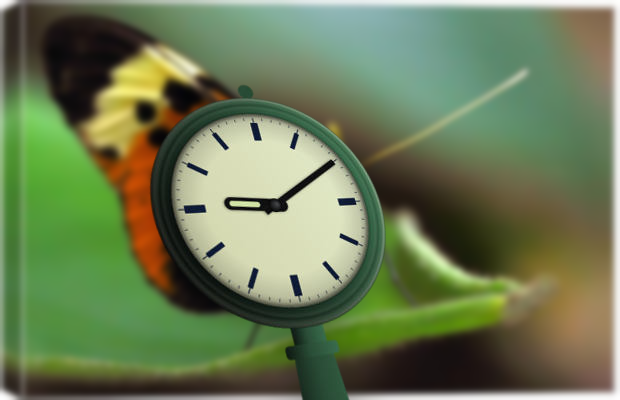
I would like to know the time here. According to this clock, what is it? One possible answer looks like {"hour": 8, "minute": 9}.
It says {"hour": 9, "minute": 10}
